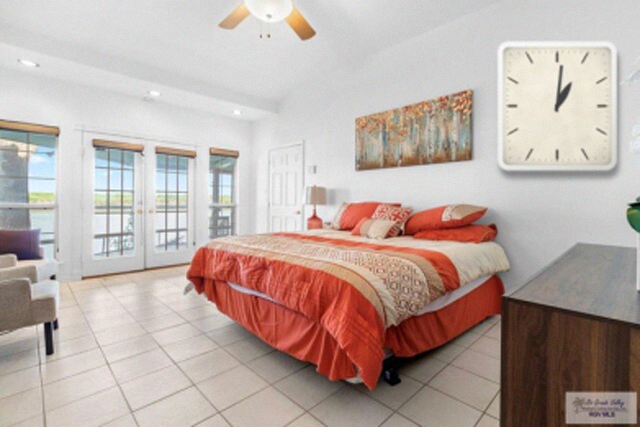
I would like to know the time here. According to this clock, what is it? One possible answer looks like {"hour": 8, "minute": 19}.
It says {"hour": 1, "minute": 1}
